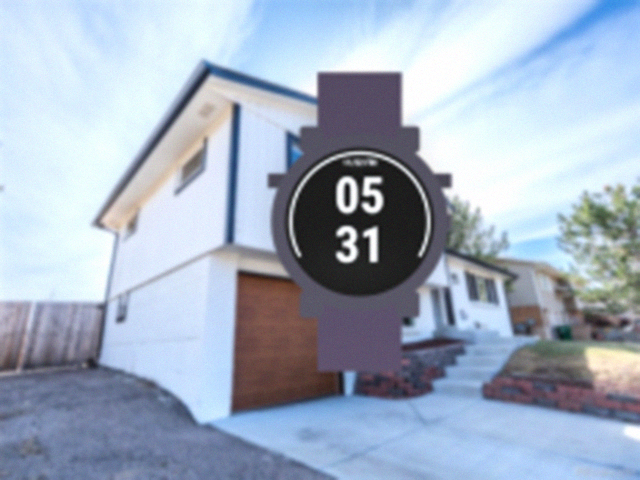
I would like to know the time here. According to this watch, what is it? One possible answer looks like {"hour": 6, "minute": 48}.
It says {"hour": 5, "minute": 31}
